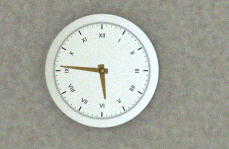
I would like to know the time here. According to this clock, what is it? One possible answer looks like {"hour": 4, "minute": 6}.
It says {"hour": 5, "minute": 46}
